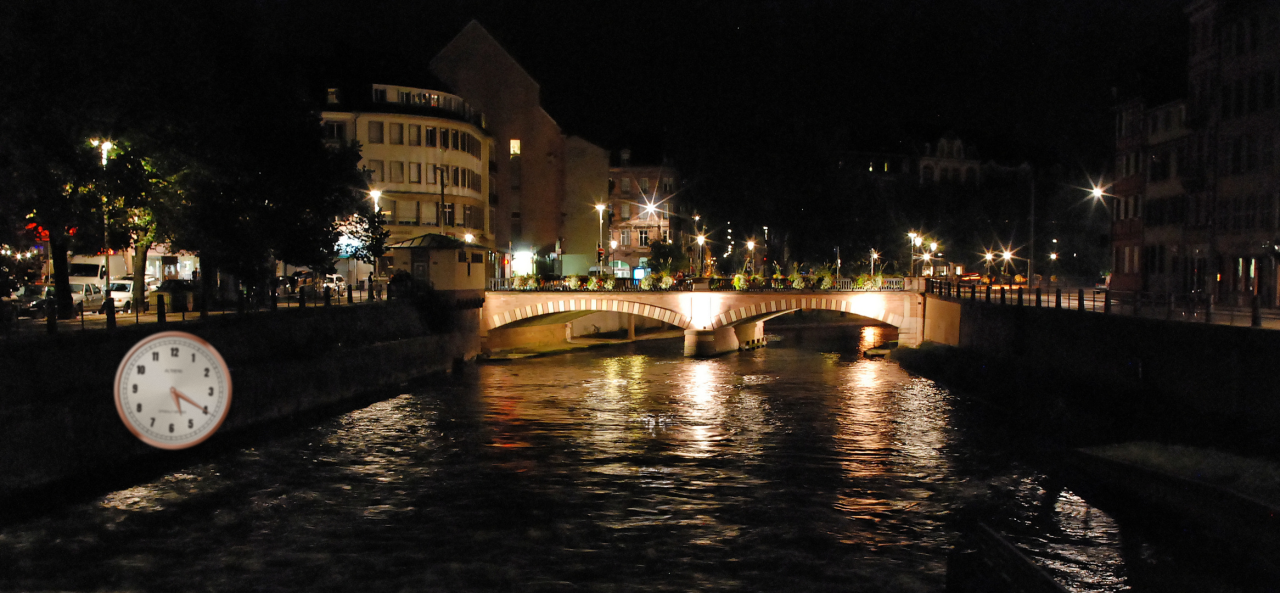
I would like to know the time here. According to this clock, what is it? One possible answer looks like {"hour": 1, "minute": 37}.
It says {"hour": 5, "minute": 20}
